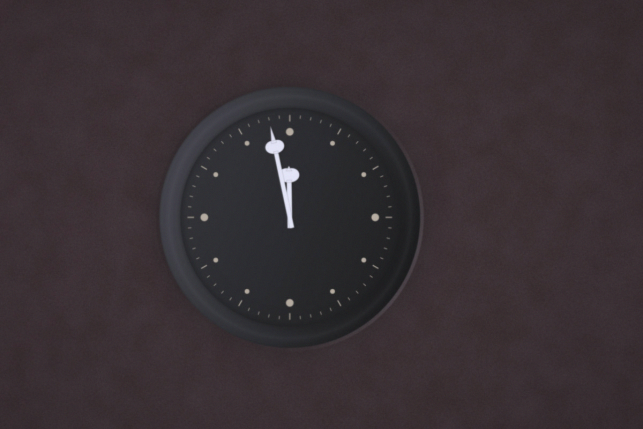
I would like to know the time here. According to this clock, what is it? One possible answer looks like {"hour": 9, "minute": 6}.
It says {"hour": 11, "minute": 58}
